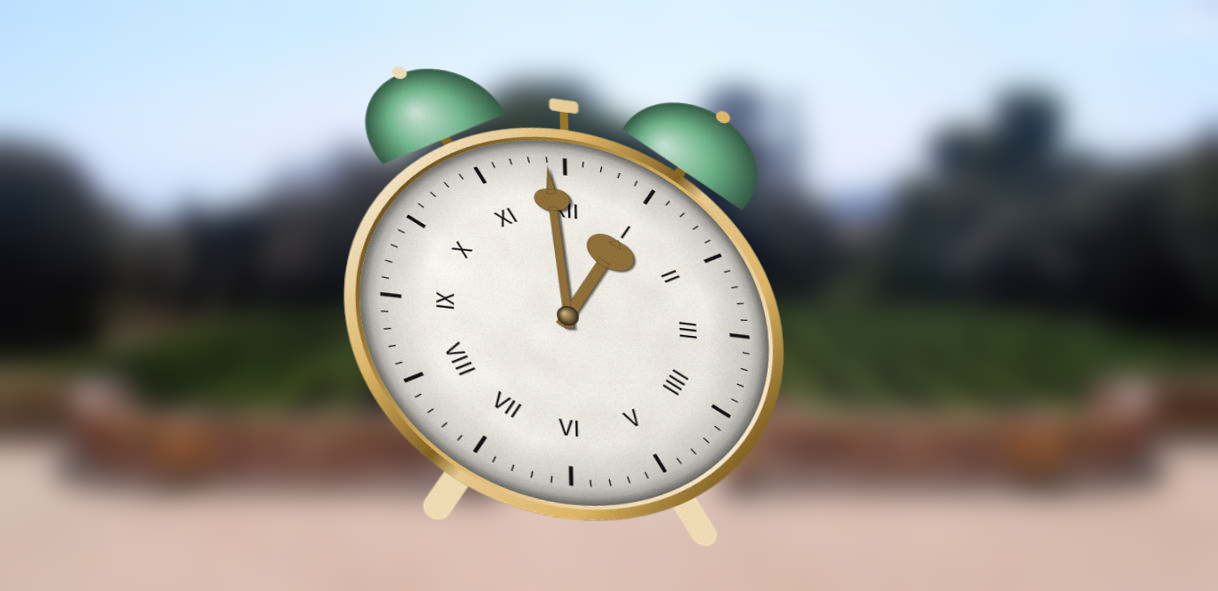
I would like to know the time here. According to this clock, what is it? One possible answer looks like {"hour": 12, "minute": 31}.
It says {"hour": 12, "minute": 59}
